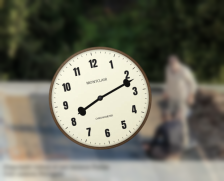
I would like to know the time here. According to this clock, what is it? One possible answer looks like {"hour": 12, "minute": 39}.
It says {"hour": 8, "minute": 12}
